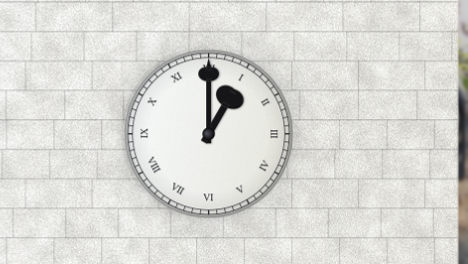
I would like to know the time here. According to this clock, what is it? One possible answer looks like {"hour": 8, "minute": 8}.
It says {"hour": 1, "minute": 0}
